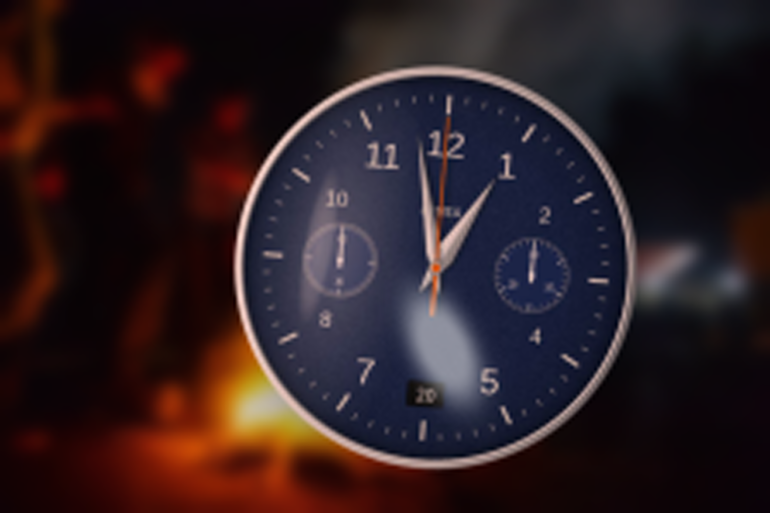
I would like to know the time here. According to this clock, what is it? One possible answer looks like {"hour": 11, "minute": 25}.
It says {"hour": 12, "minute": 58}
